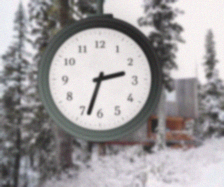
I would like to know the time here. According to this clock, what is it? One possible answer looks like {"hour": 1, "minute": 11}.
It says {"hour": 2, "minute": 33}
